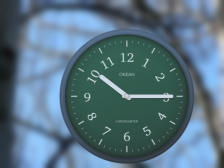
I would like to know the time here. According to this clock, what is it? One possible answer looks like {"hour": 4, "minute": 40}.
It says {"hour": 10, "minute": 15}
